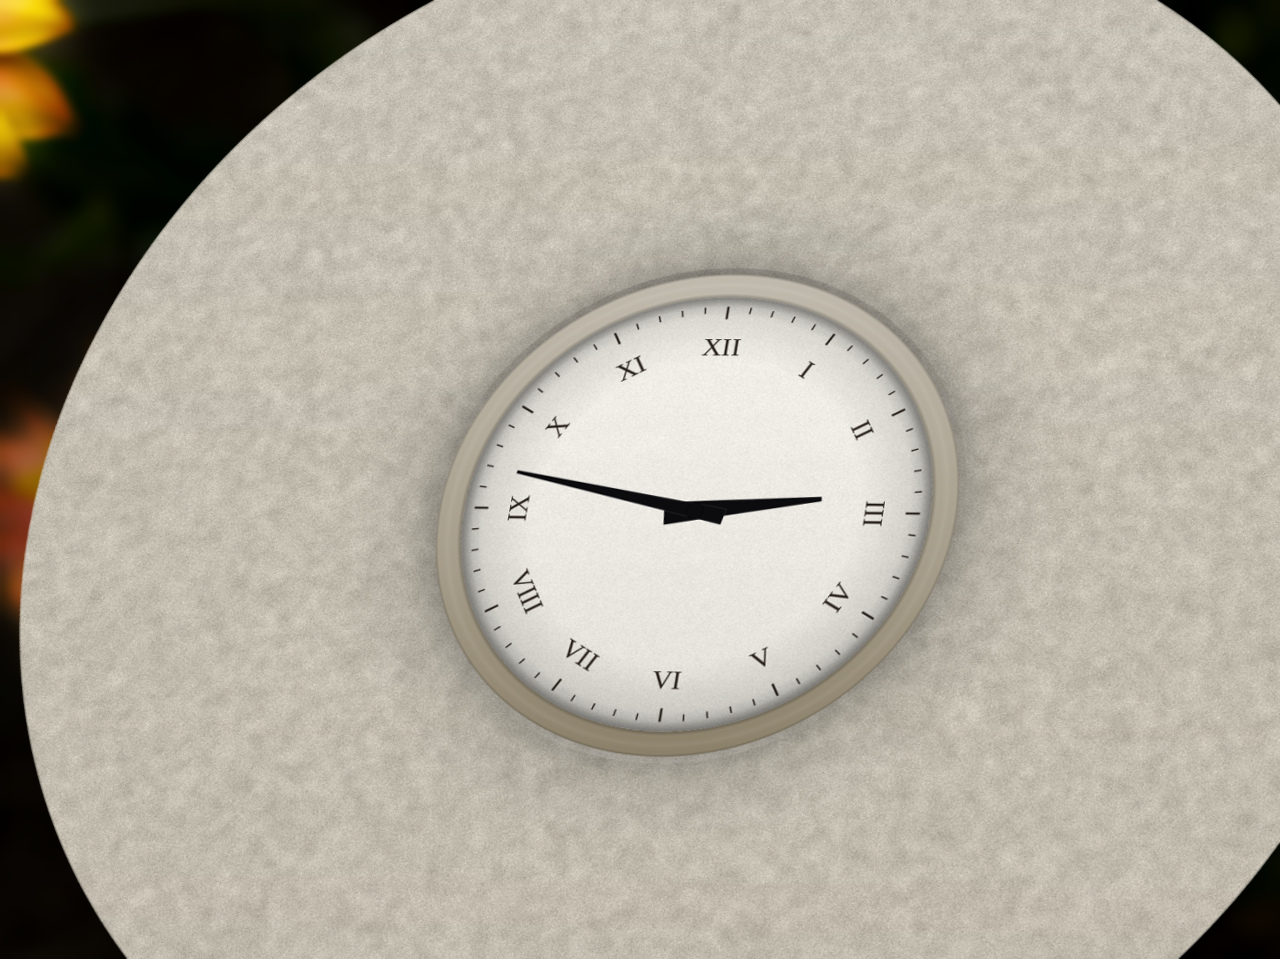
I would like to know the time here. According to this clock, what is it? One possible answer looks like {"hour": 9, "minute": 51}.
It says {"hour": 2, "minute": 47}
